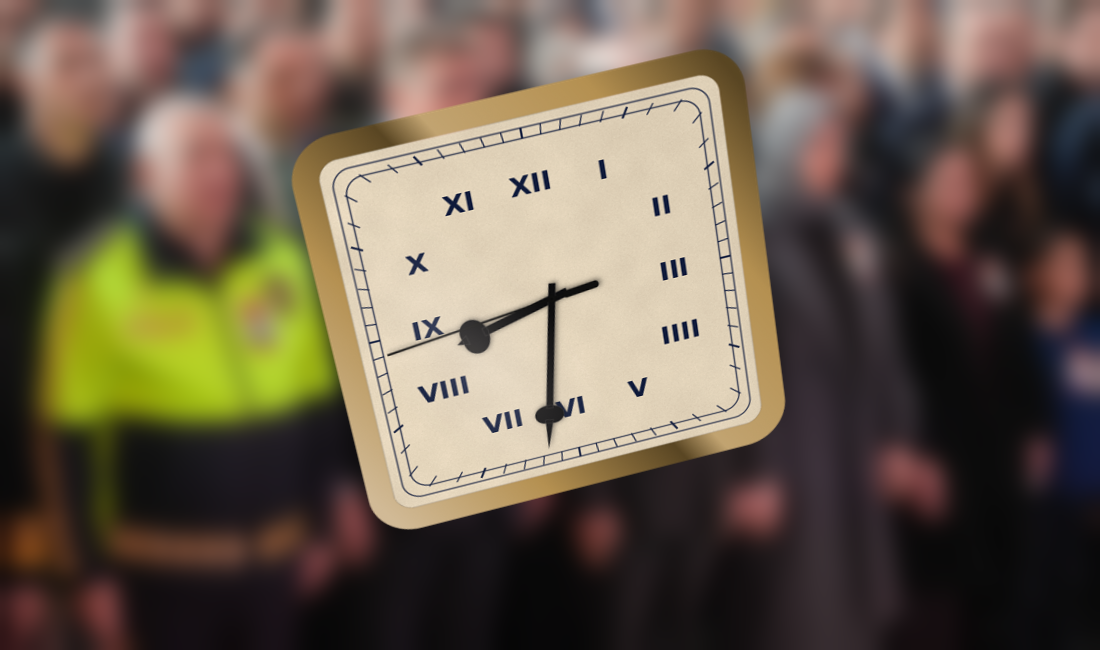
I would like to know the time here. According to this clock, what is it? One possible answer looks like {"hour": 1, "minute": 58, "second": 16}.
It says {"hour": 8, "minute": 31, "second": 44}
